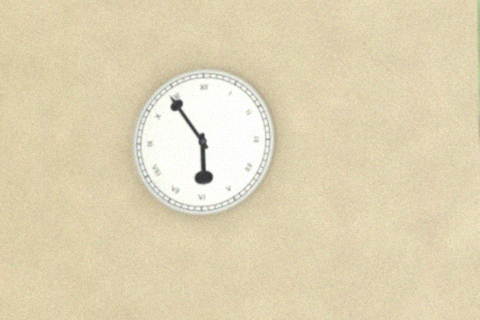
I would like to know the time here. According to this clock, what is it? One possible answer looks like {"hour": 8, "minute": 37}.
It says {"hour": 5, "minute": 54}
